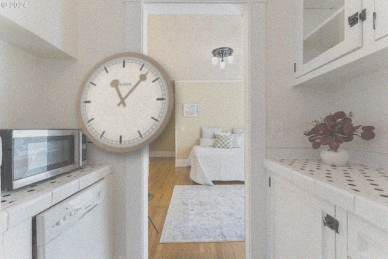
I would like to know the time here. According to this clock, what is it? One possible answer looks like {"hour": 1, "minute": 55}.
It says {"hour": 11, "minute": 7}
